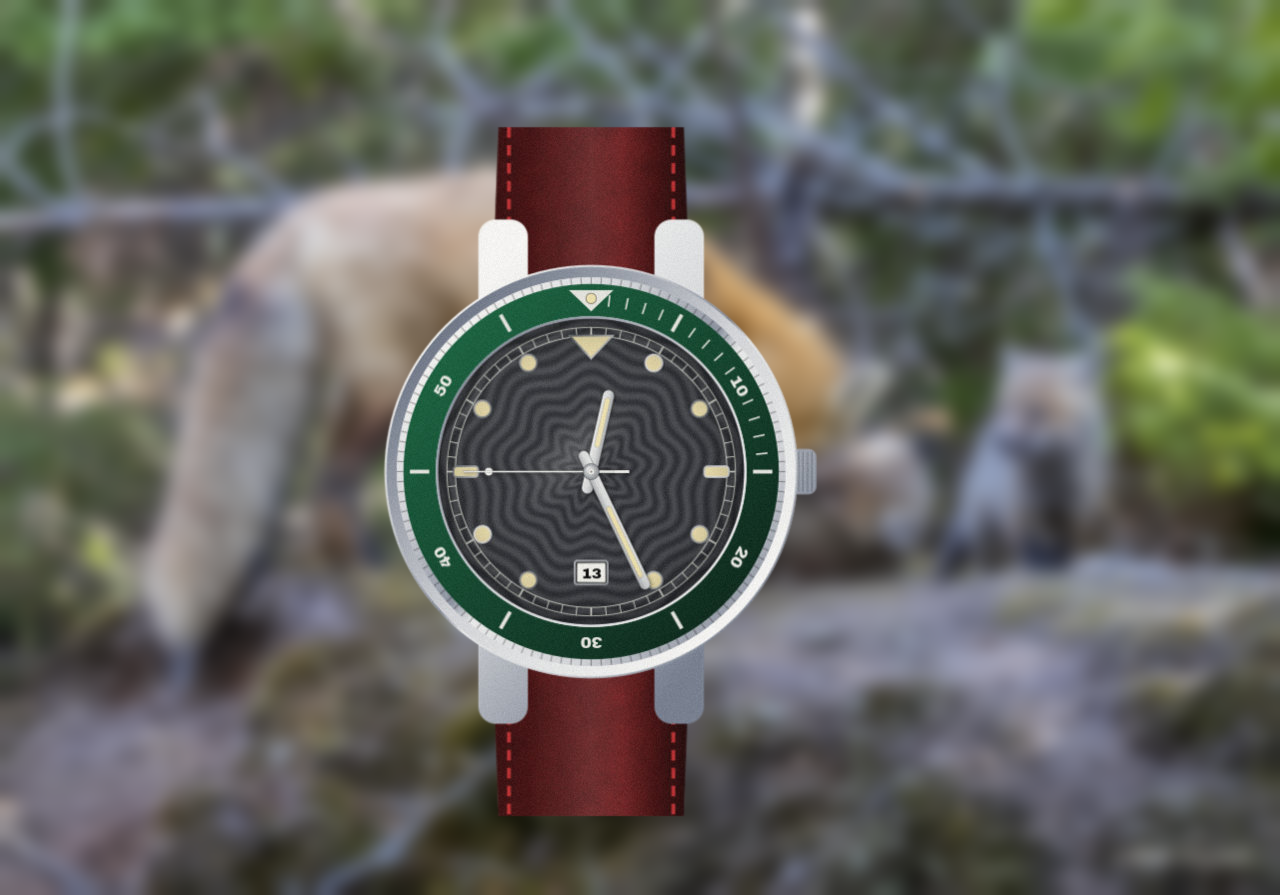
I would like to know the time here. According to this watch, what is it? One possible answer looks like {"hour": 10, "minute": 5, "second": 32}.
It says {"hour": 12, "minute": 25, "second": 45}
